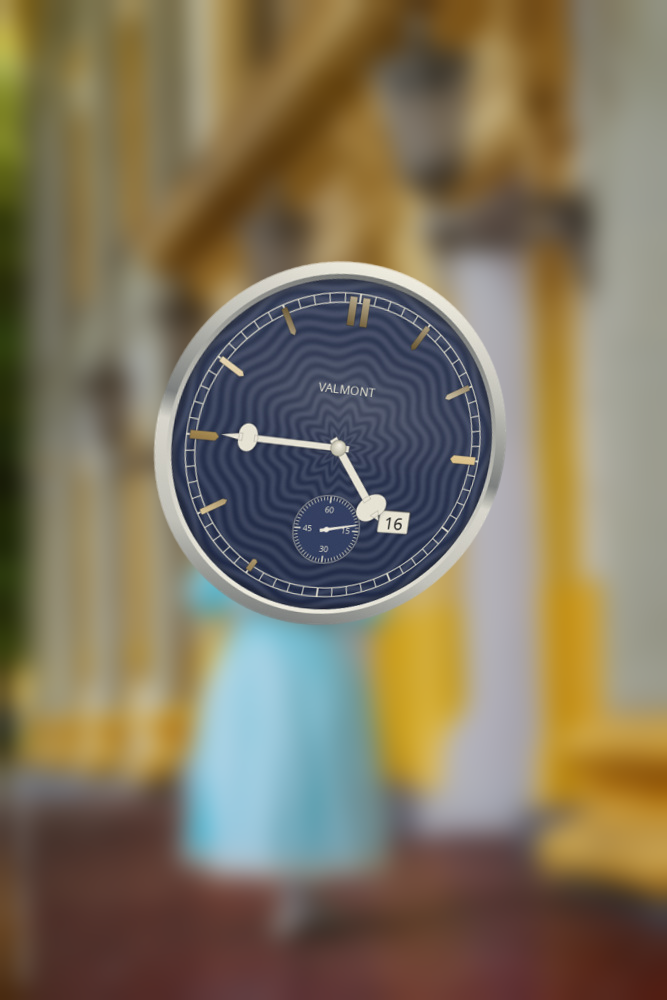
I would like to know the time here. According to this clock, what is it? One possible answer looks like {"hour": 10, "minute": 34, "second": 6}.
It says {"hour": 4, "minute": 45, "second": 13}
